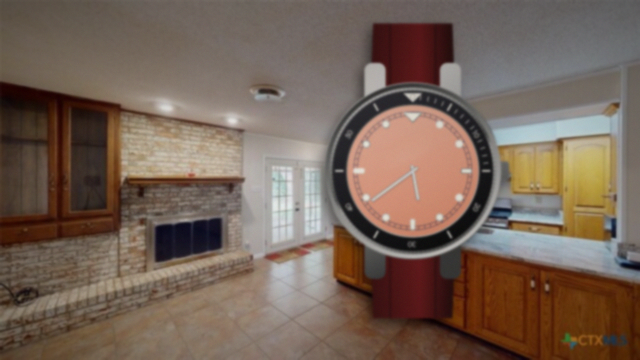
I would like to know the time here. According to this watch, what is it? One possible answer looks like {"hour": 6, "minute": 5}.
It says {"hour": 5, "minute": 39}
